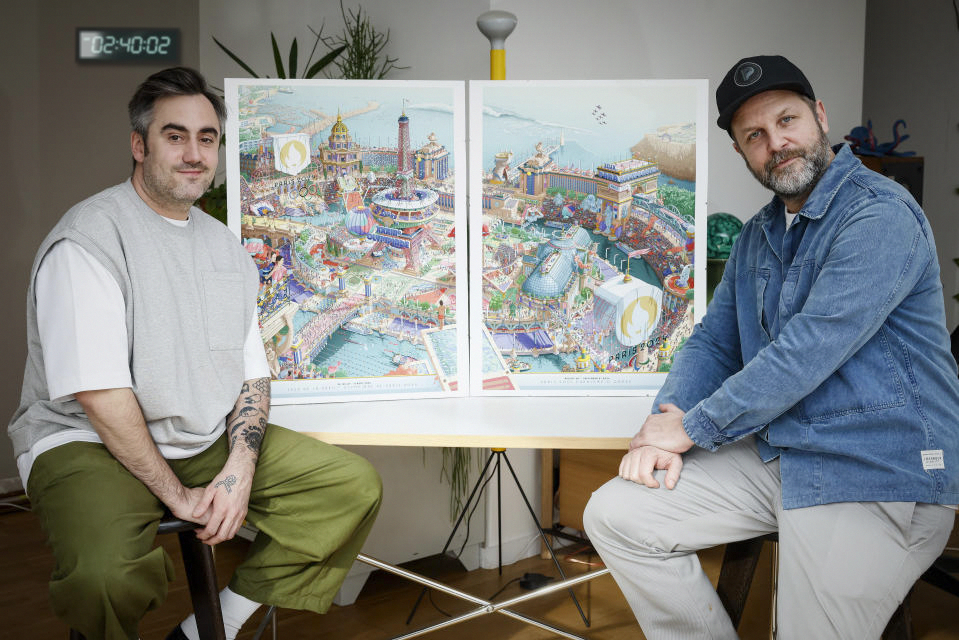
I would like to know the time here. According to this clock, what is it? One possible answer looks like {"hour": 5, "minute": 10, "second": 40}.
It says {"hour": 2, "minute": 40, "second": 2}
